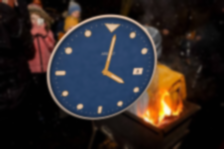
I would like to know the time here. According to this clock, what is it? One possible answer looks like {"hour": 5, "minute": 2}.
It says {"hour": 4, "minute": 1}
